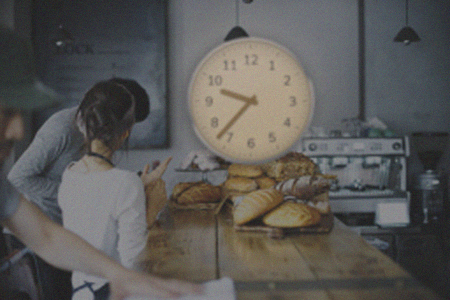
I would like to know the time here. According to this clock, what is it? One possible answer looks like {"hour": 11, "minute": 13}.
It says {"hour": 9, "minute": 37}
